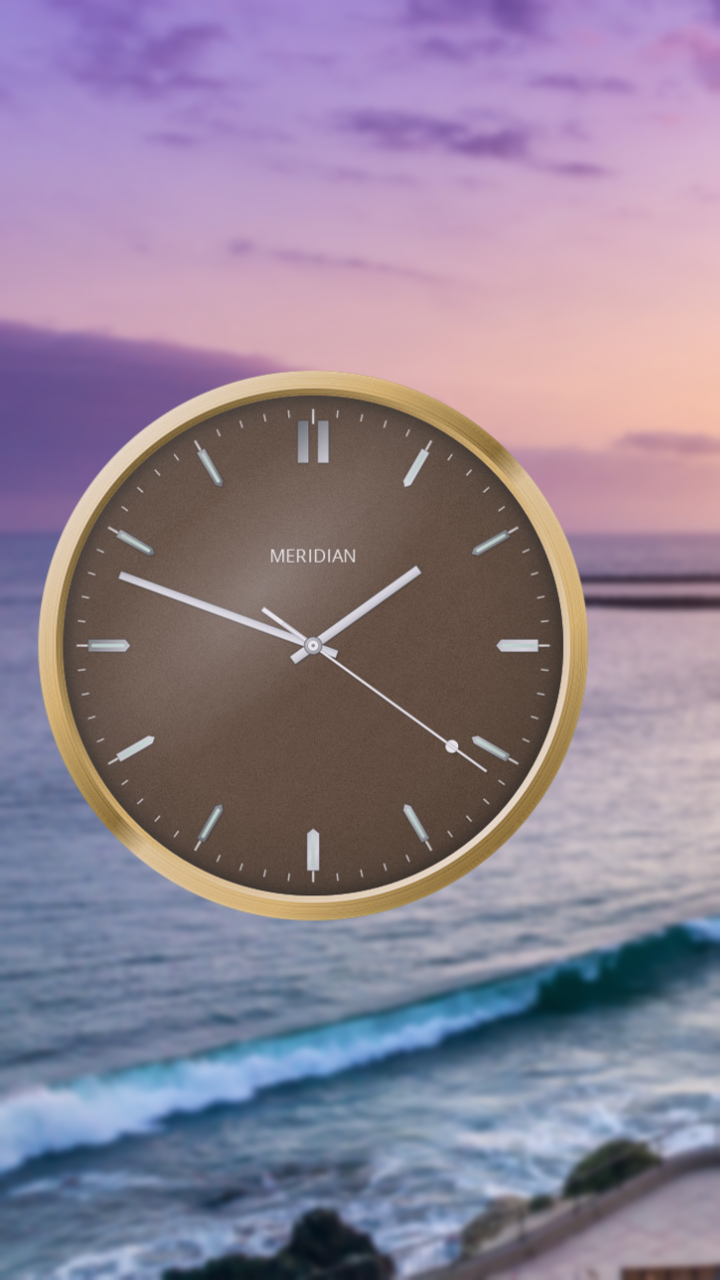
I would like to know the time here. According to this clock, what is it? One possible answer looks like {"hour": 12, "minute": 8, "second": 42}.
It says {"hour": 1, "minute": 48, "second": 21}
